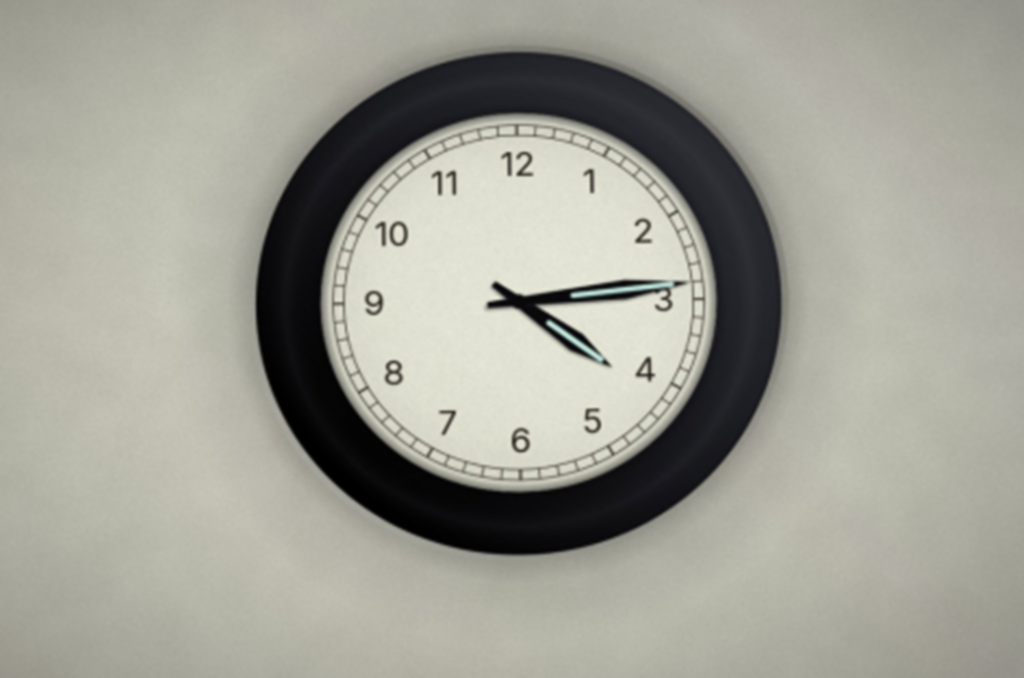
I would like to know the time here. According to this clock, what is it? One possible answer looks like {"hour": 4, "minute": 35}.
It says {"hour": 4, "minute": 14}
